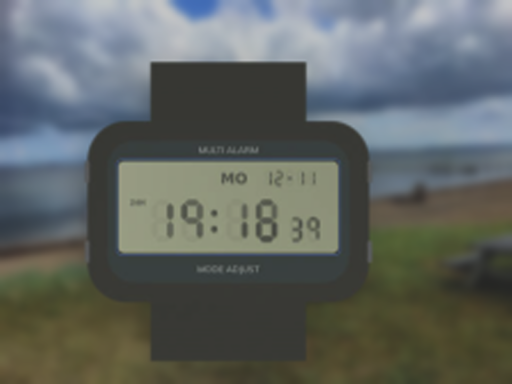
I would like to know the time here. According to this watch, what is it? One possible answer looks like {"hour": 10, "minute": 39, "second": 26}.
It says {"hour": 19, "minute": 18, "second": 39}
